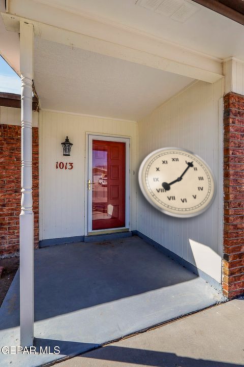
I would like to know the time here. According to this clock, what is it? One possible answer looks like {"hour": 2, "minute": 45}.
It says {"hour": 8, "minute": 7}
